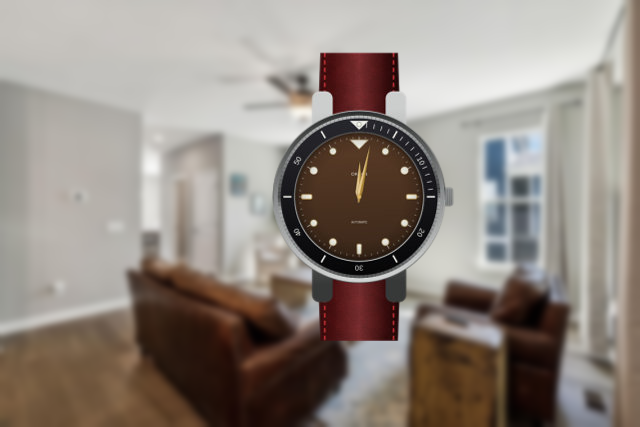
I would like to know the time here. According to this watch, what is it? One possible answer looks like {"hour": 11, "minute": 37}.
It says {"hour": 12, "minute": 2}
